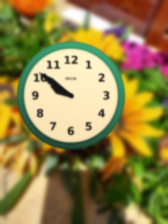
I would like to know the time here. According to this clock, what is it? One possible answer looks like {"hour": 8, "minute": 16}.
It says {"hour": 9, "minute": 51}
